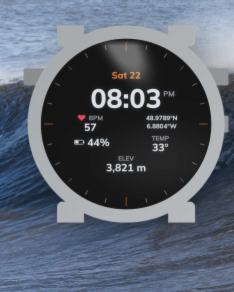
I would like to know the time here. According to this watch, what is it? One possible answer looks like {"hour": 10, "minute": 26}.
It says {"hour": 8, "minute": 3}
